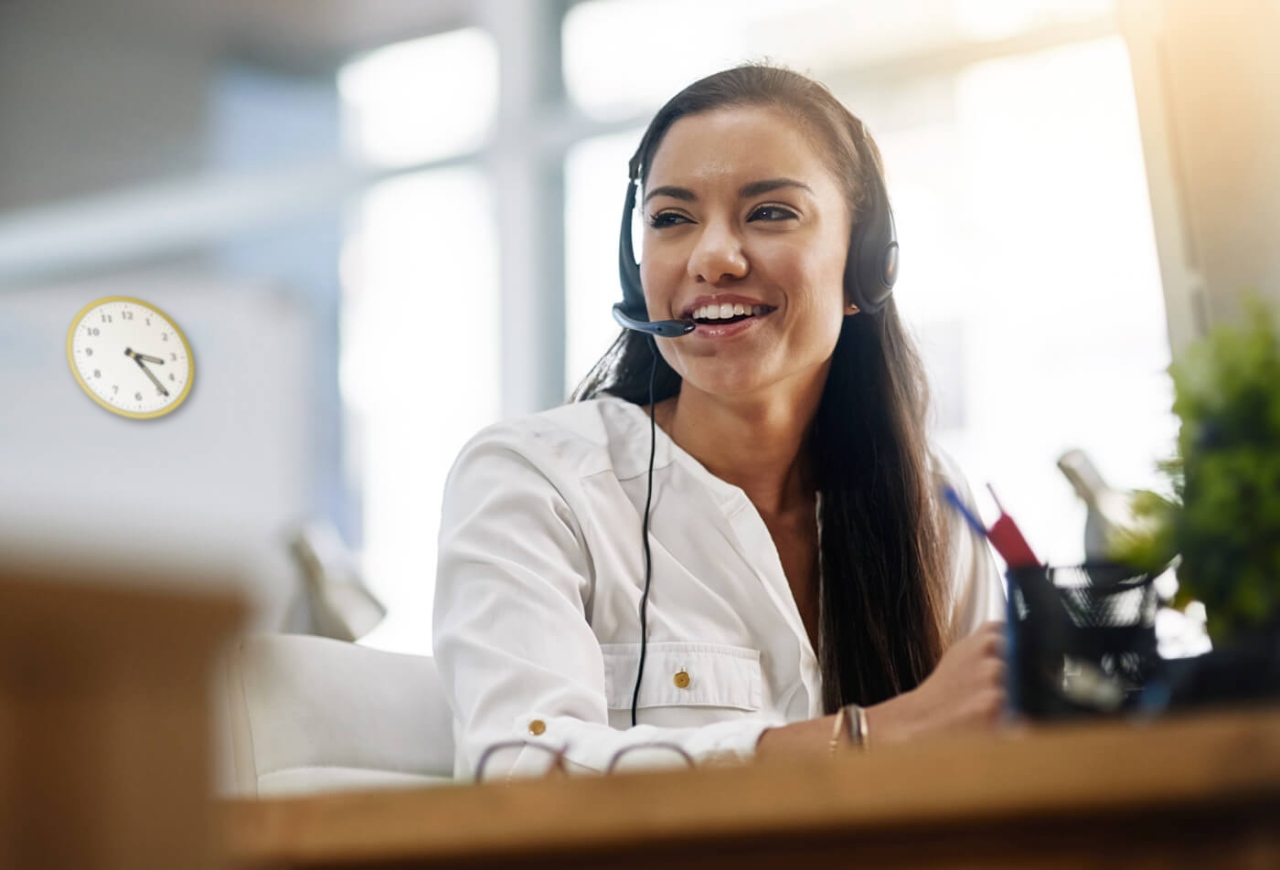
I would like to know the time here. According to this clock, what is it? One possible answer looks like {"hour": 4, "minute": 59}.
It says {"hour": 3, "minute": 24}
